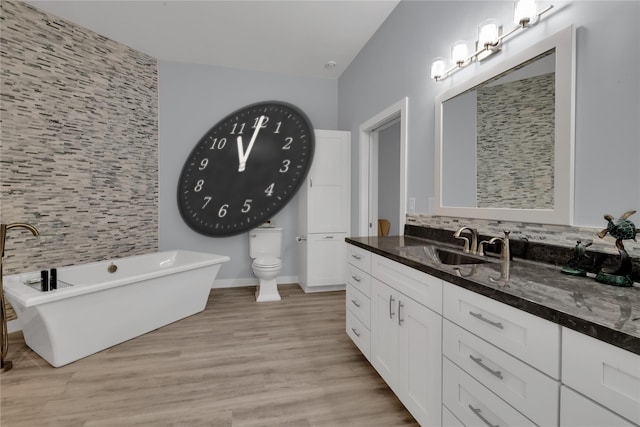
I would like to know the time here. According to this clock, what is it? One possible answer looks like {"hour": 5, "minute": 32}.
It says {"hour": 11, "minute": 0}
